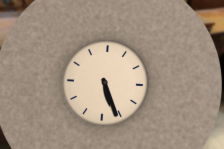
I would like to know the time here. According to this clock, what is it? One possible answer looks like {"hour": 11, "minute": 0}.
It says {"hour": 5, "minute": 26}
